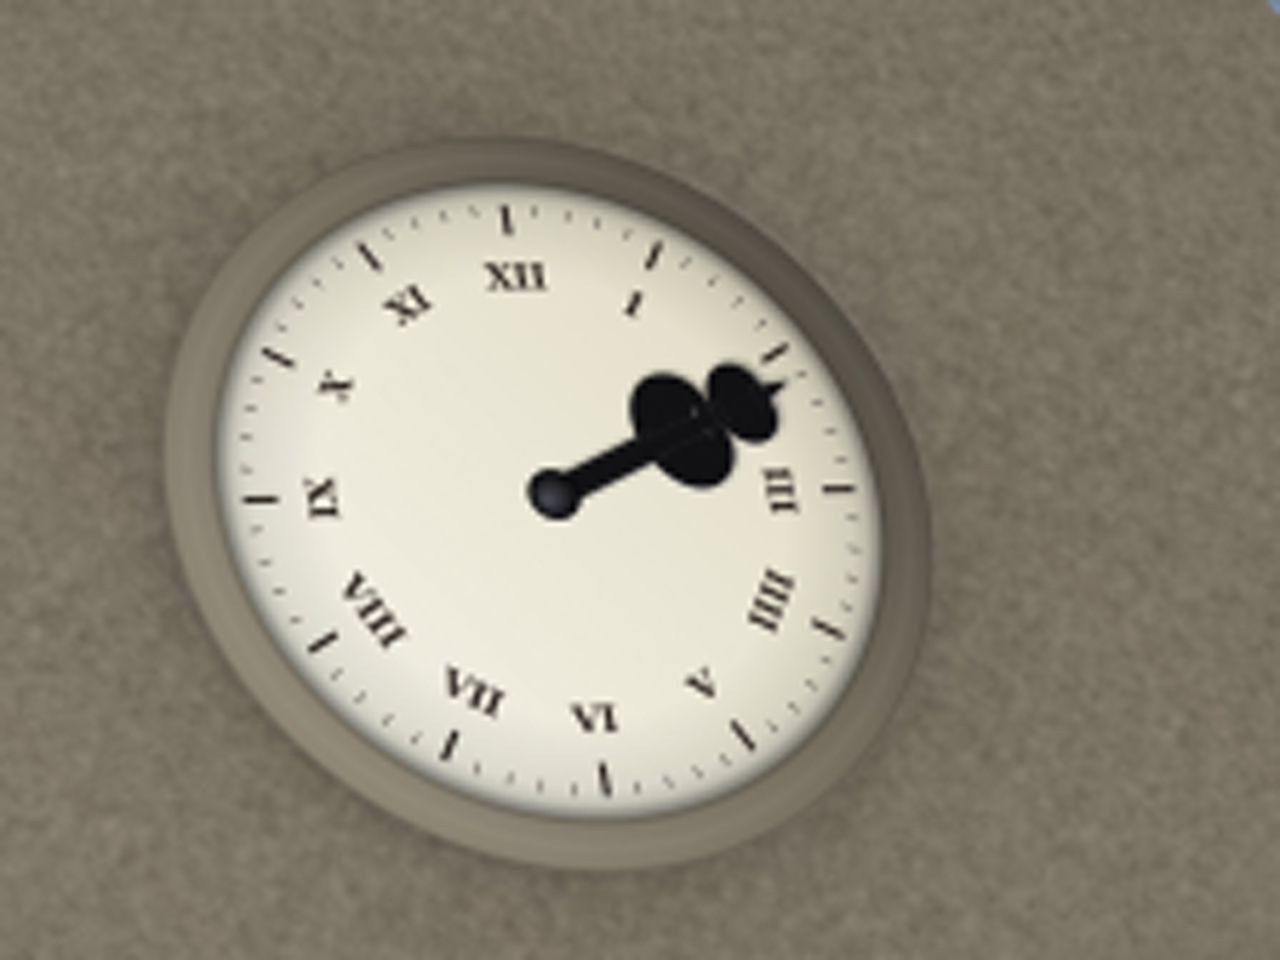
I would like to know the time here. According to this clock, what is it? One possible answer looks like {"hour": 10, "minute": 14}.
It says {"hour": 2, "minute": 11}
